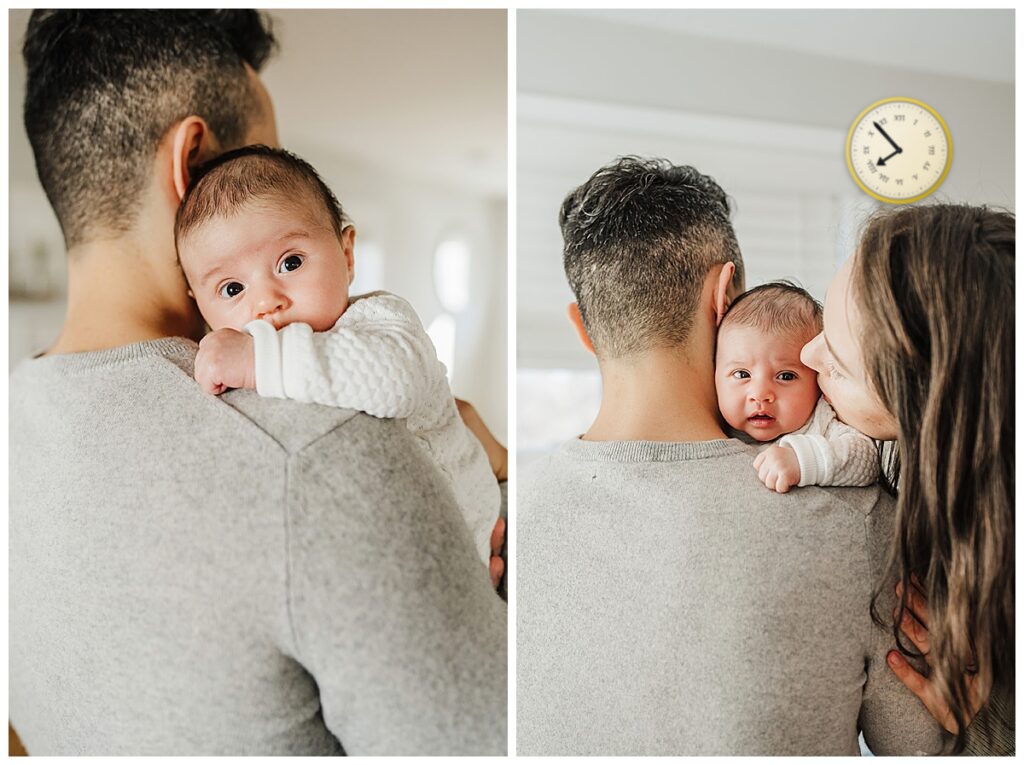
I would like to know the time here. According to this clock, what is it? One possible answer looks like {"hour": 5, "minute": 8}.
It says {"hour": 7, "minute": 53}
